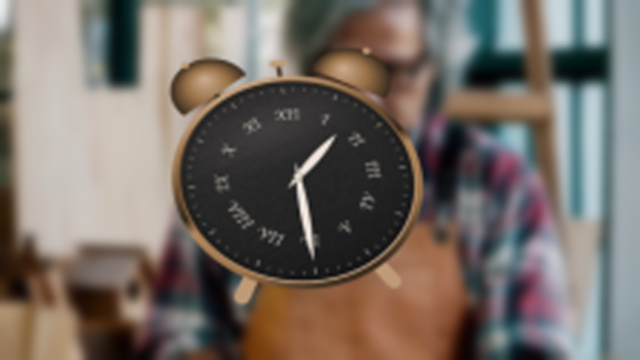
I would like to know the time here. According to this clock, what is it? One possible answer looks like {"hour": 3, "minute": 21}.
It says {"hour": 1, "minute": 30}
